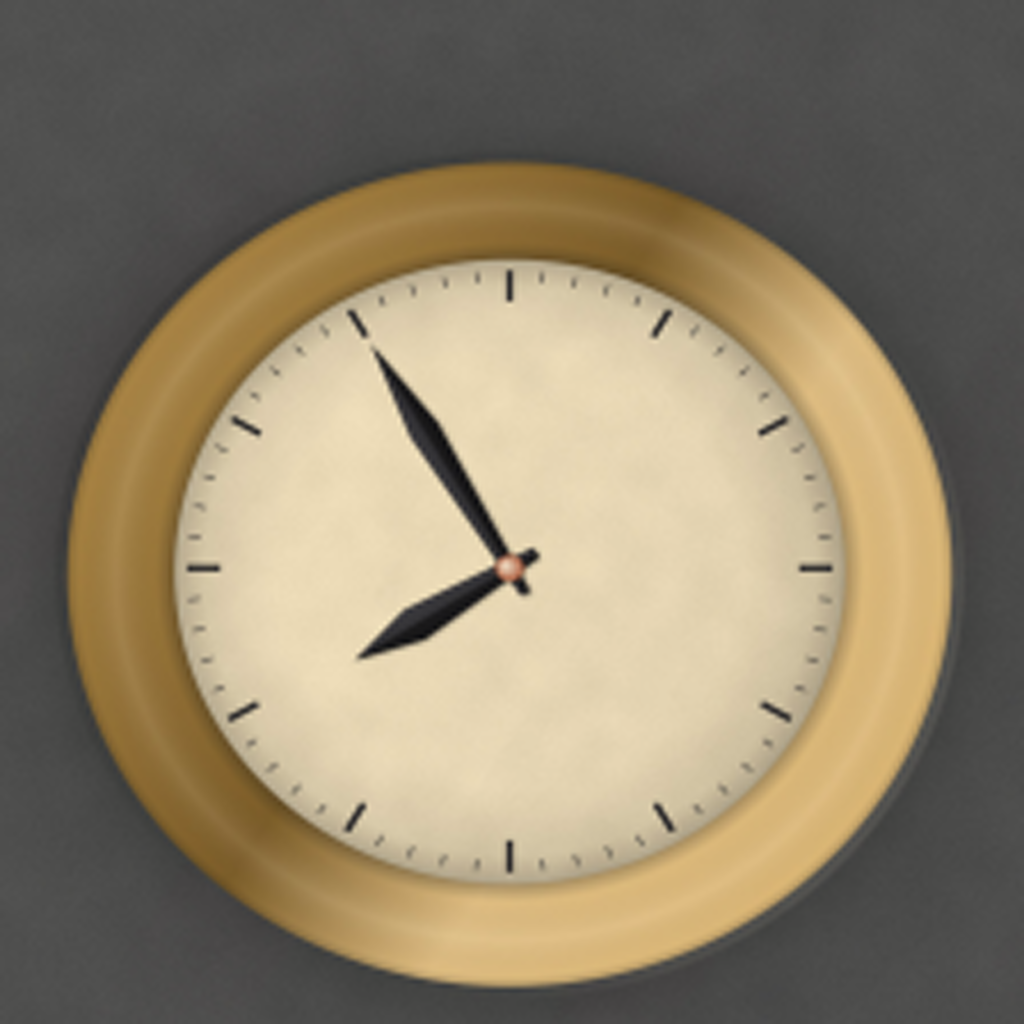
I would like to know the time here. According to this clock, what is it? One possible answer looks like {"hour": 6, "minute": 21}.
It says {"hour": 7, "minute": 55}
